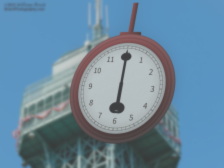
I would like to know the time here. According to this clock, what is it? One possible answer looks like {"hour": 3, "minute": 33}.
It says {"hour": 6, "minute": 0}
